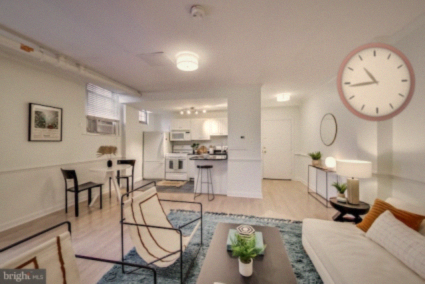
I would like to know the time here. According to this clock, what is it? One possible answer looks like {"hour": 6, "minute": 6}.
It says {"hour": 10, "minute": 44}
